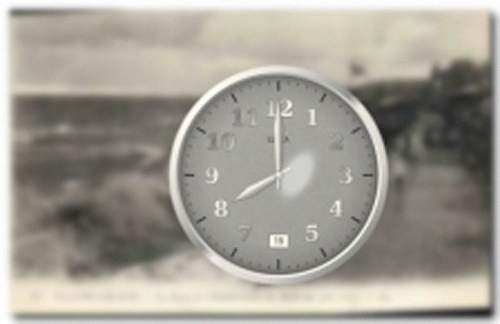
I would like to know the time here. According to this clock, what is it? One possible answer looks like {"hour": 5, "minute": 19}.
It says {"hour": 8, "minute": 0}
